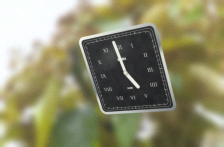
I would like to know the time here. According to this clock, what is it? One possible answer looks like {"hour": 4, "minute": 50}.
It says {"hour": 4, "minute": 59}
